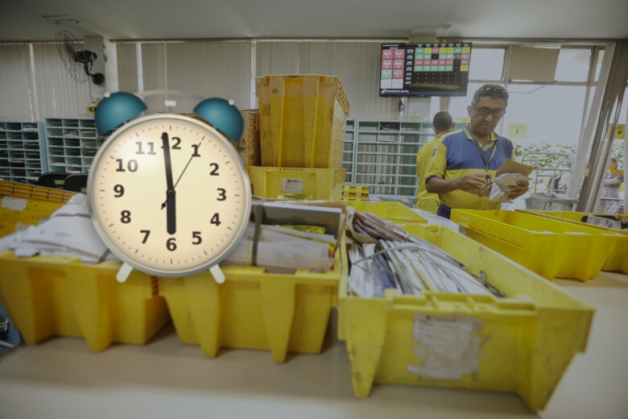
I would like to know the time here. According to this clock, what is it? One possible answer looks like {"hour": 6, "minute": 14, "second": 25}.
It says {"hour": 5, "minute": 59, "second": 5}
